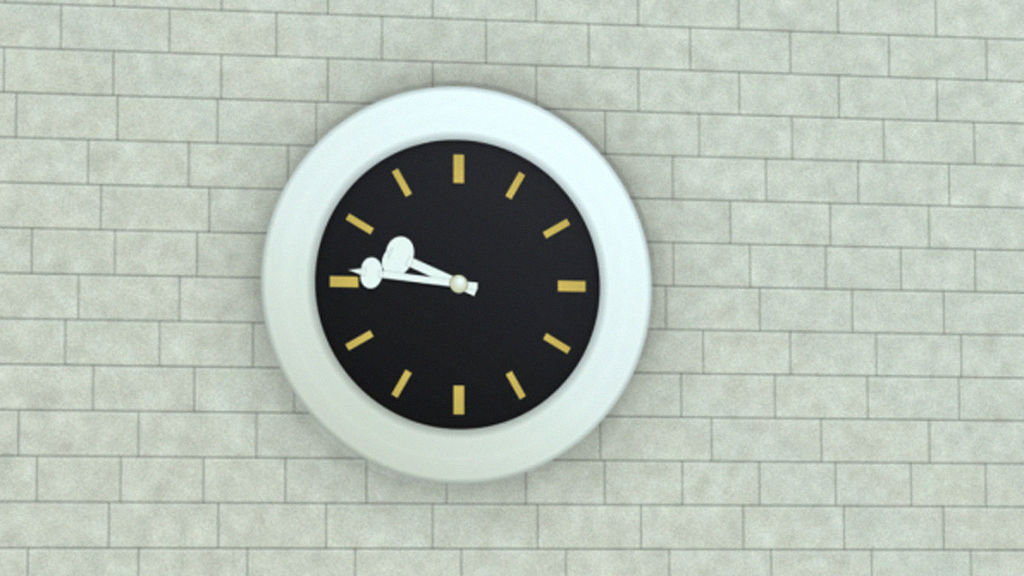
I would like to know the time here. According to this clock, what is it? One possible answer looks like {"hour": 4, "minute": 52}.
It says {"hour": 9, "minute": 46}
